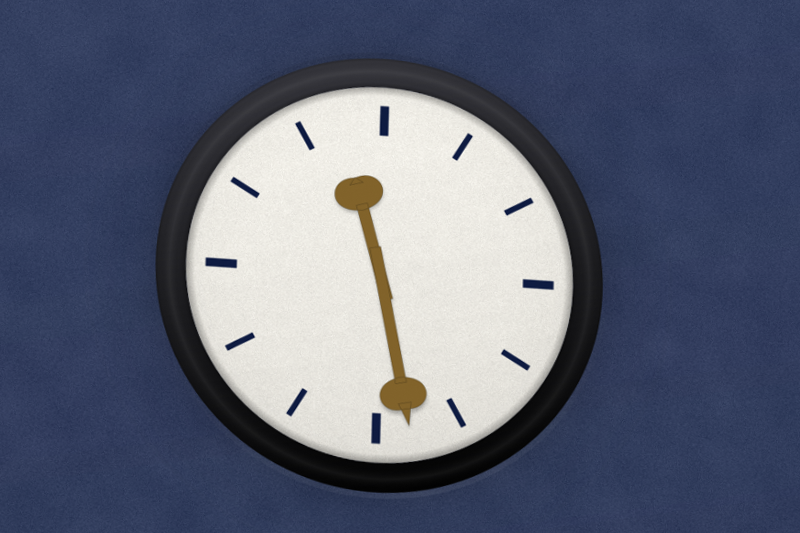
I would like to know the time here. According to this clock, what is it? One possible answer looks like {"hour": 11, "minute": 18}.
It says {"hour": 11, "minute": 28}
